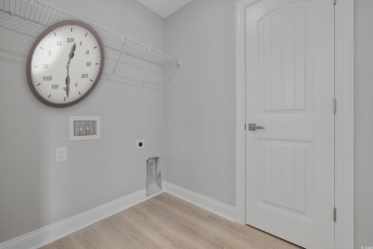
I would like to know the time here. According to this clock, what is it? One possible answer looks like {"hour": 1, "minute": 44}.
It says {"hour": 12, "minute": 29}
